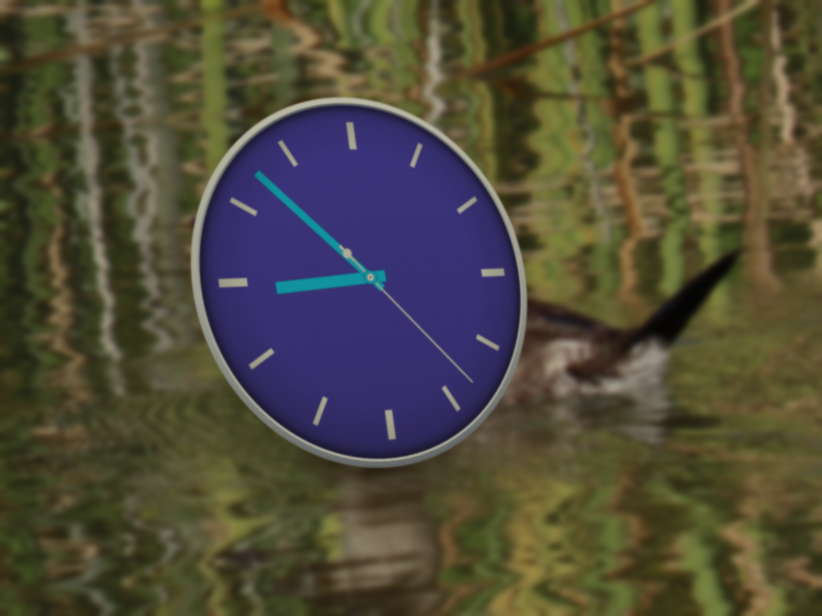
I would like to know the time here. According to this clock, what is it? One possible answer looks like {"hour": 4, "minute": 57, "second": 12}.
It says {"hour": 8, "minute": 52, "second": 23}
